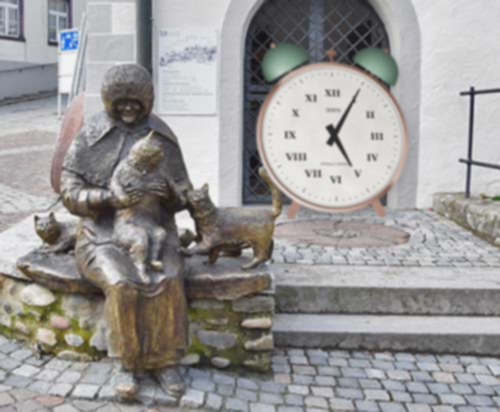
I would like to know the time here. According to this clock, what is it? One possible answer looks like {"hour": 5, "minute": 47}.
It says {"hour": 5, "minute": 5}
